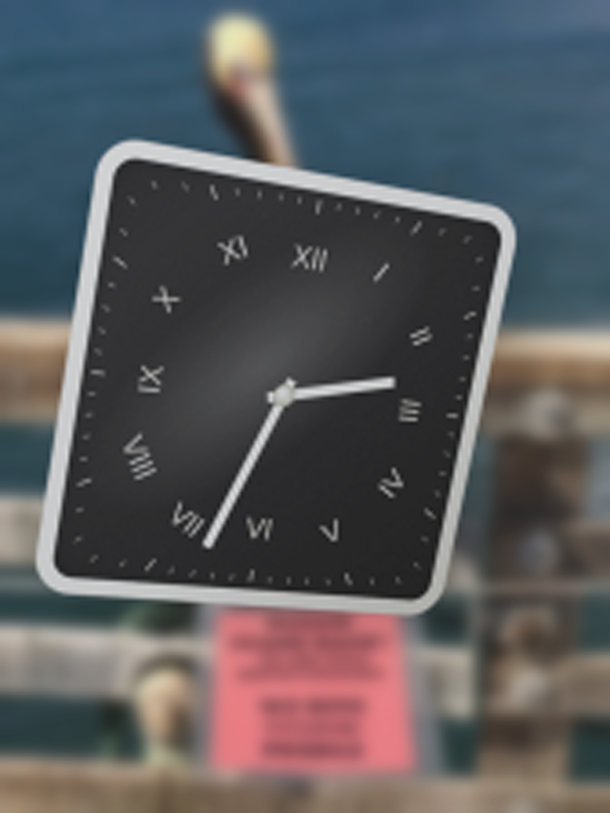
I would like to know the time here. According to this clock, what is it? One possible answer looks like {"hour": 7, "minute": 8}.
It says {"hour": 2, "minute": 33}
